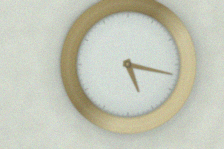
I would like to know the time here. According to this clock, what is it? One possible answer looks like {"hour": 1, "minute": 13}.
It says {"hour": 5, "minute": 17}
